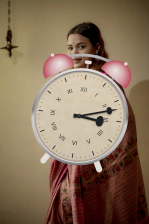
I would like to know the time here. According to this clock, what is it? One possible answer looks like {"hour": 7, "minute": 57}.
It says {"hour": 3, "minute": 12}
